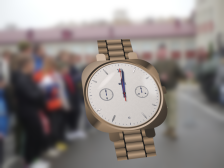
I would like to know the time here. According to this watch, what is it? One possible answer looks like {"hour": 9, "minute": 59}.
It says {"hour": 12, "minute": 1}
